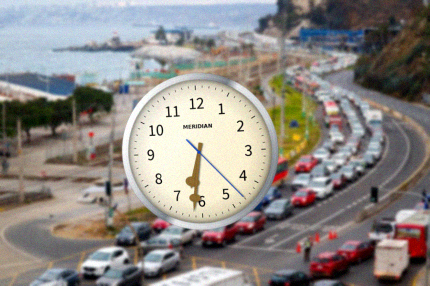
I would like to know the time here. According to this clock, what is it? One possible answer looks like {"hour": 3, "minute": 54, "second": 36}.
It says {"hour": 6, "minute": 31, "second": 23}
